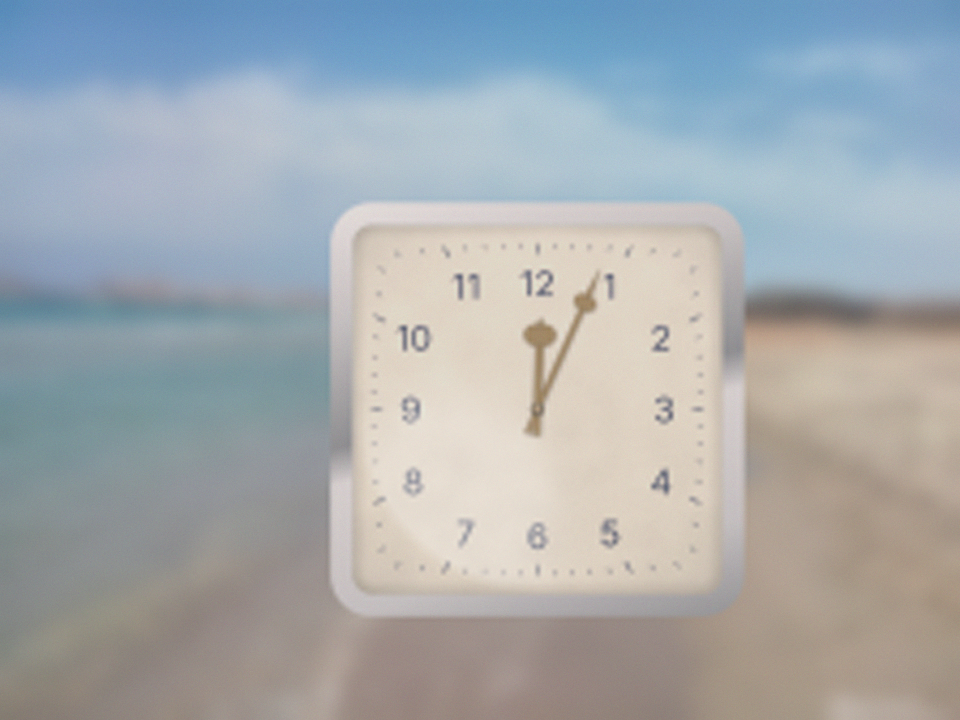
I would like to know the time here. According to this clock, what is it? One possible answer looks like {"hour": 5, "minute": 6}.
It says {"hour": 12, "minute": 4}
